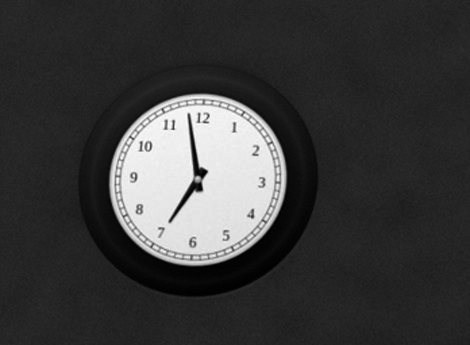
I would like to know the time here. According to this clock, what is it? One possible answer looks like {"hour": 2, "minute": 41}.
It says {"hour": 6, "minute": 58}
